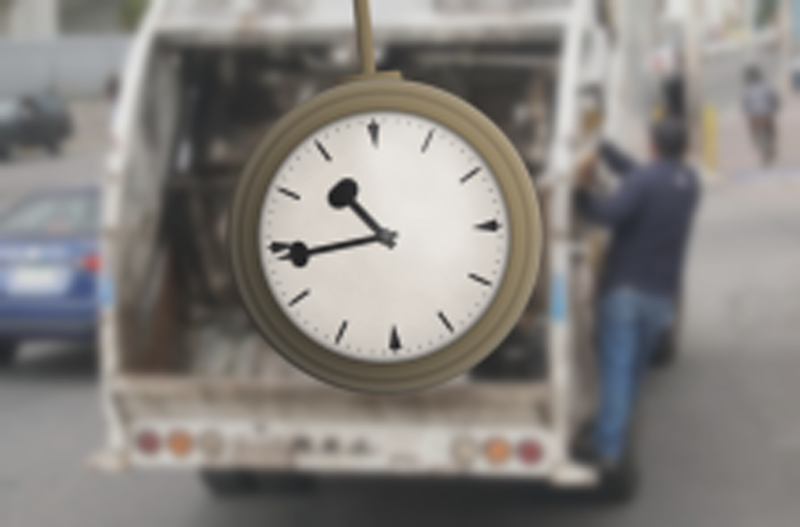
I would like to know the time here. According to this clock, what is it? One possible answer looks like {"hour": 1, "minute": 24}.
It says {"hour": 10, "minute": 44}
